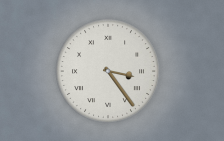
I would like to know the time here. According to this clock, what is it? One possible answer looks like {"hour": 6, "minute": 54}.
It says {"hour": 3, "minute": 24}
